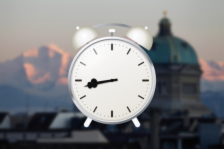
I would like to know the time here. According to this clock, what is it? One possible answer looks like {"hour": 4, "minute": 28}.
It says {"hour": 8, "minute": 43}
